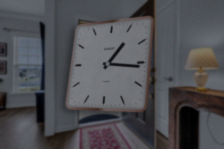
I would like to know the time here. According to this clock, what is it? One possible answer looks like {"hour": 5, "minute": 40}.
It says {"hour": 1, "minute": 16}
